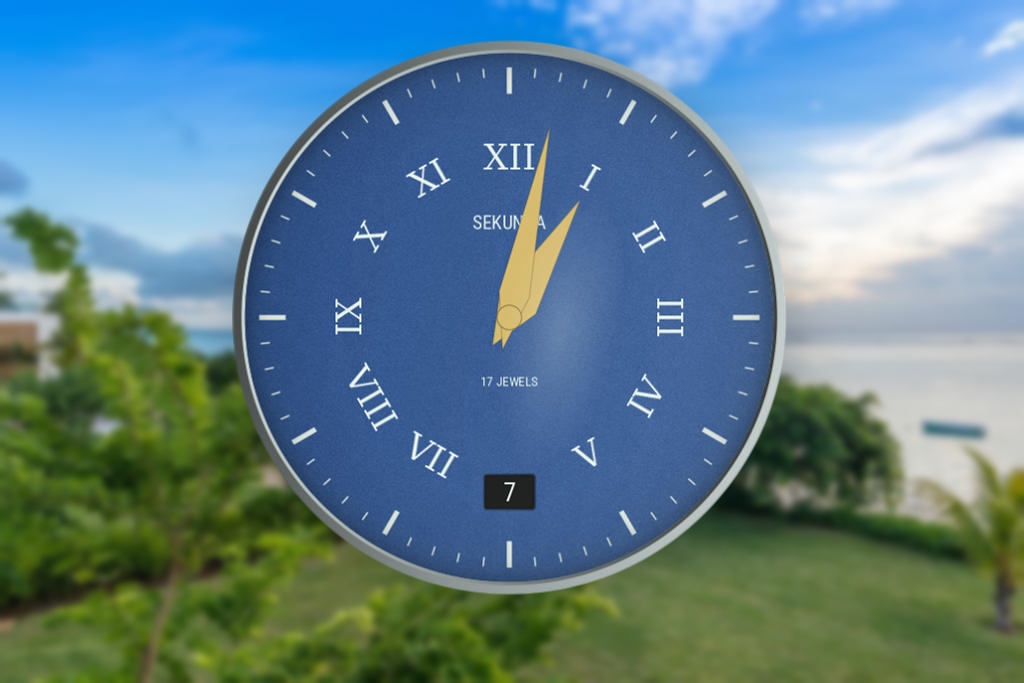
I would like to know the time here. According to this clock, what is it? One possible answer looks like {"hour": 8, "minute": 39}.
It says {"hour": 1, "minute": 2}
